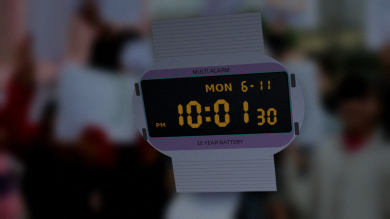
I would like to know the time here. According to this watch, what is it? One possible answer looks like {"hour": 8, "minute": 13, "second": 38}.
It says {"hour": 10, "minute": 1, "second": 30}
